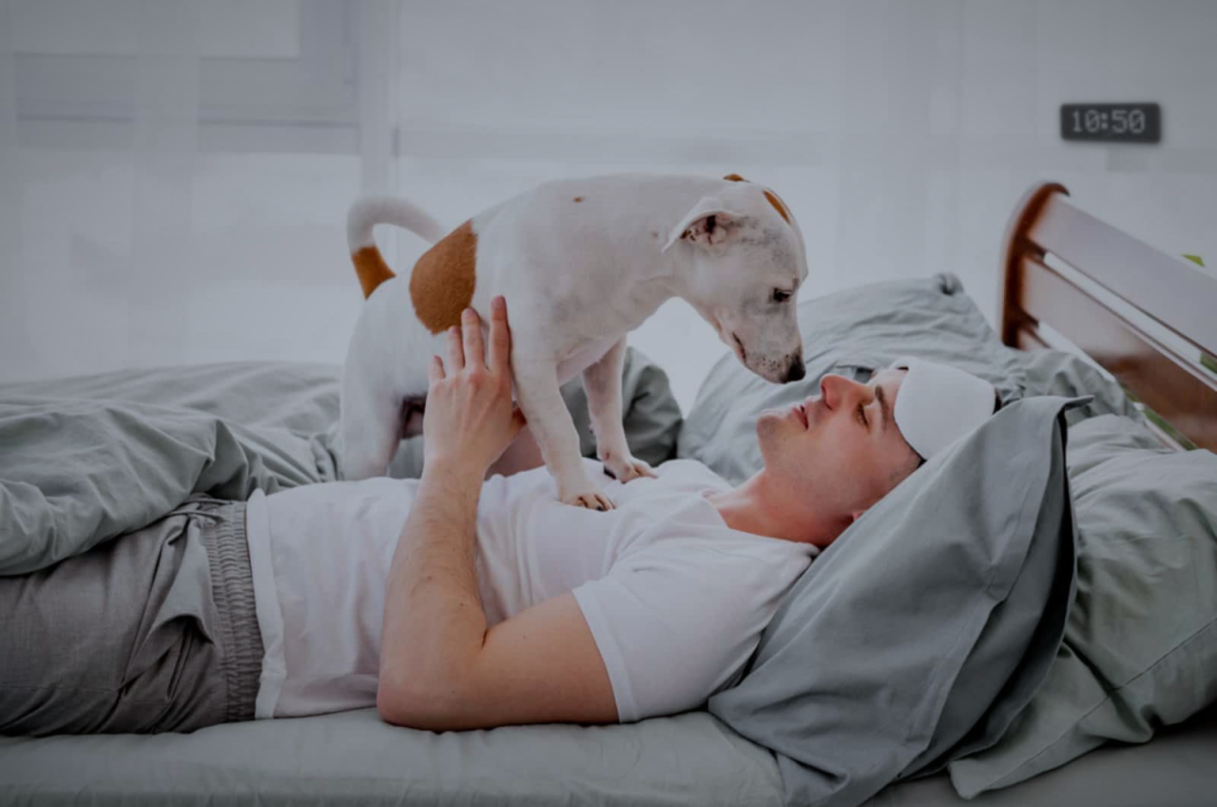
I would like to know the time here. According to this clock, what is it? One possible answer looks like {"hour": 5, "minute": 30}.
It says {"hour": 10, "minute": 50}
